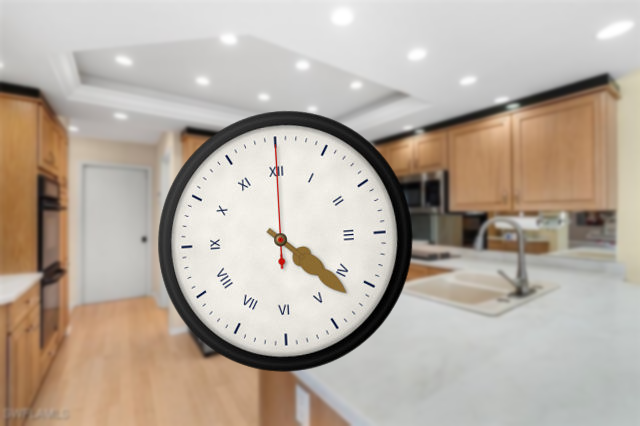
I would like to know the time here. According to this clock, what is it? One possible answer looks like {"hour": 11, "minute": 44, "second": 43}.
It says {"hour": 4, "minute": 22, "second": 0}
